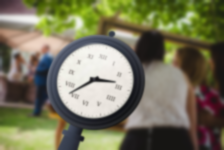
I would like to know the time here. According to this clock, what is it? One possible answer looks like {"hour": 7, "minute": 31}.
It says {"hour": 2, "minute": 37}
